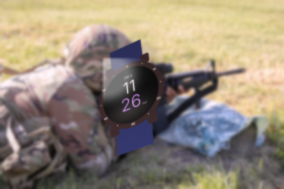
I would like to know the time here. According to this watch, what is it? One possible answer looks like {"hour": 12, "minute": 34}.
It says {"hour": 11, "minute": 26}
